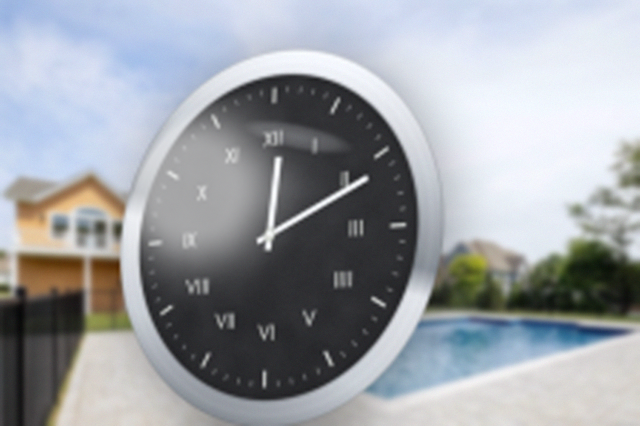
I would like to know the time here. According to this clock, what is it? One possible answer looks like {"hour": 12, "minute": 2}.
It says {"hour": 12, "minute": 11}
